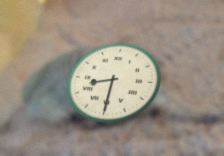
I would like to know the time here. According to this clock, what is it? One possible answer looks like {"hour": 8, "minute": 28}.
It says {"hour": 8, "minute": 30}
